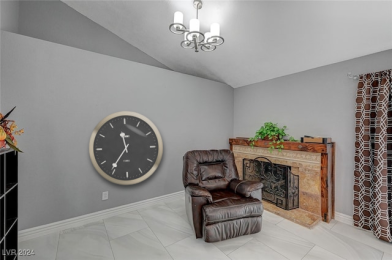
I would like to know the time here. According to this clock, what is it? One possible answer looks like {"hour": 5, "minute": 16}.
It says {"hour": 11, "minute": 36}
